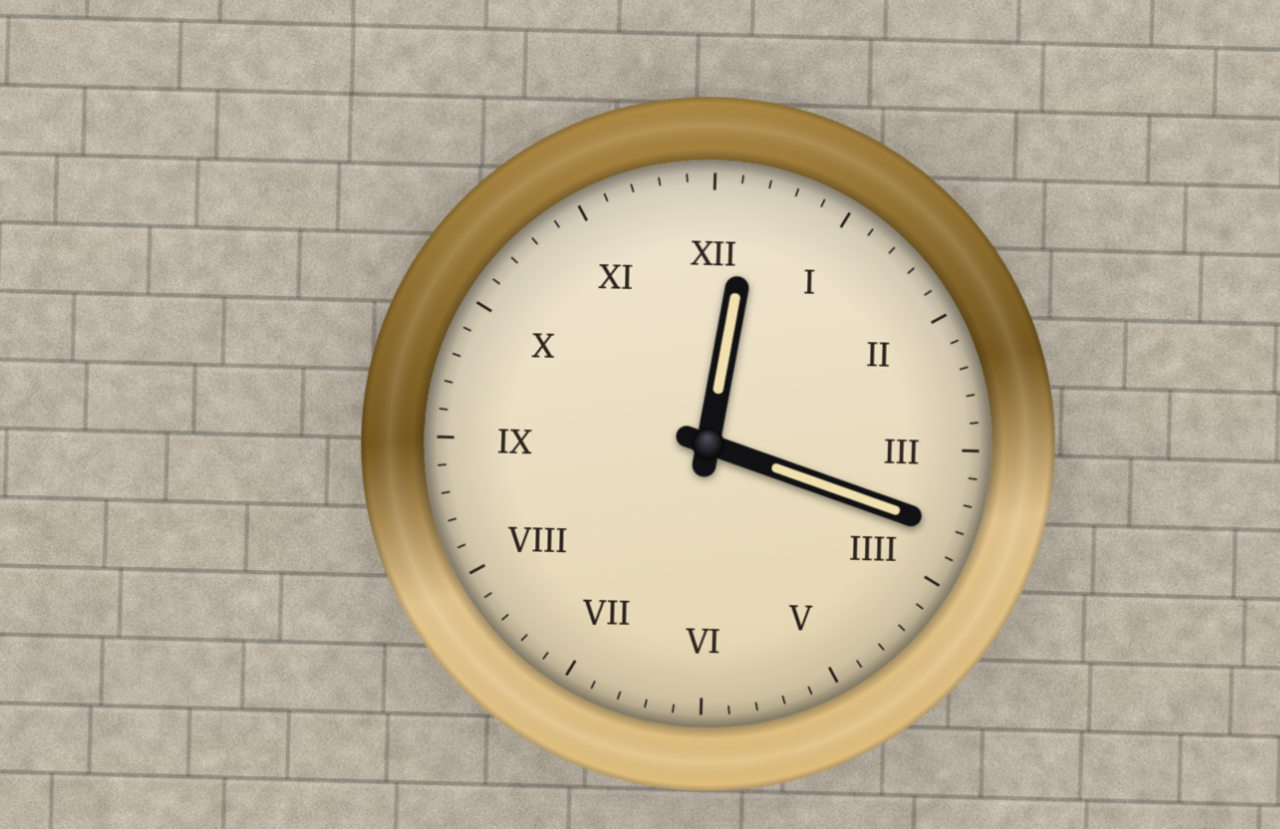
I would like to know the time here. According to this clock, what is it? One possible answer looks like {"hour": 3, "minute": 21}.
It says {"hour": 12, "minute": 18}
